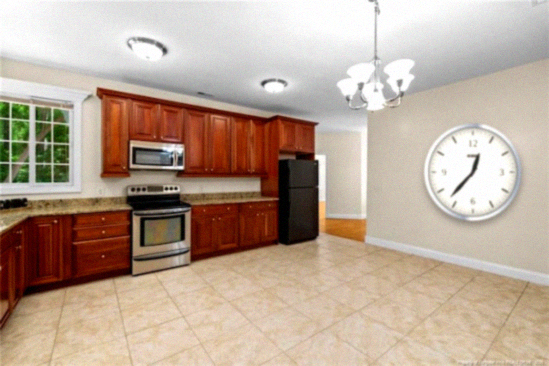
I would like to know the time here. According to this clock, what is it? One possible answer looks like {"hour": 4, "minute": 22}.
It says {"hour": 12, "minute": 37}
